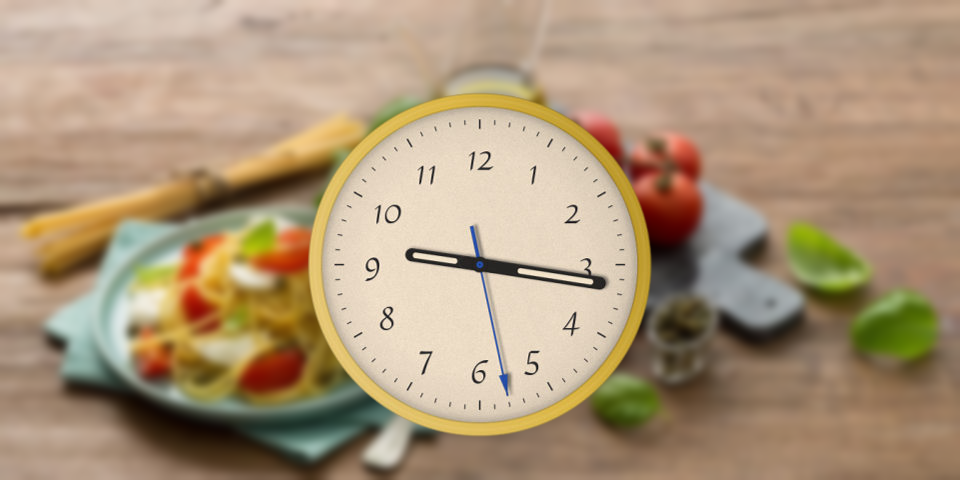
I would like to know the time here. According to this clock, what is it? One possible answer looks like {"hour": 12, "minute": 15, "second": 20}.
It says {"hour": 9, "minute": 16, "second": 28}
